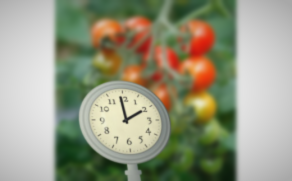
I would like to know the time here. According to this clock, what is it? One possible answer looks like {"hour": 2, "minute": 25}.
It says {"hour": 1, "minute": 59}
